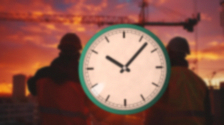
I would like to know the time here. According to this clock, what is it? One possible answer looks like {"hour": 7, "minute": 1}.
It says {"hour": 10, "minute": 7}
